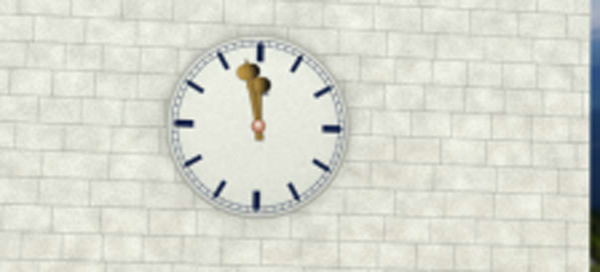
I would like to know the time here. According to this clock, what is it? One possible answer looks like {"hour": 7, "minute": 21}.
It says {"hour": 11, "minute": 58}
